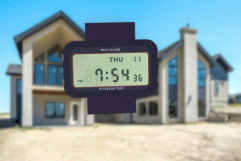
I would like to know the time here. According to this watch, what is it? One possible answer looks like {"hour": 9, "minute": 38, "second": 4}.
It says {"hour": 7, "minute": 54, "second": 36}
